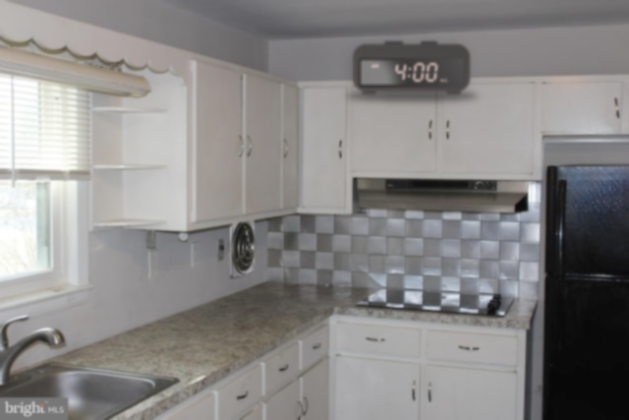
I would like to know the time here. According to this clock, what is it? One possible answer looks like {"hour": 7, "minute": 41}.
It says {"hour": 4, "minute": 0}
